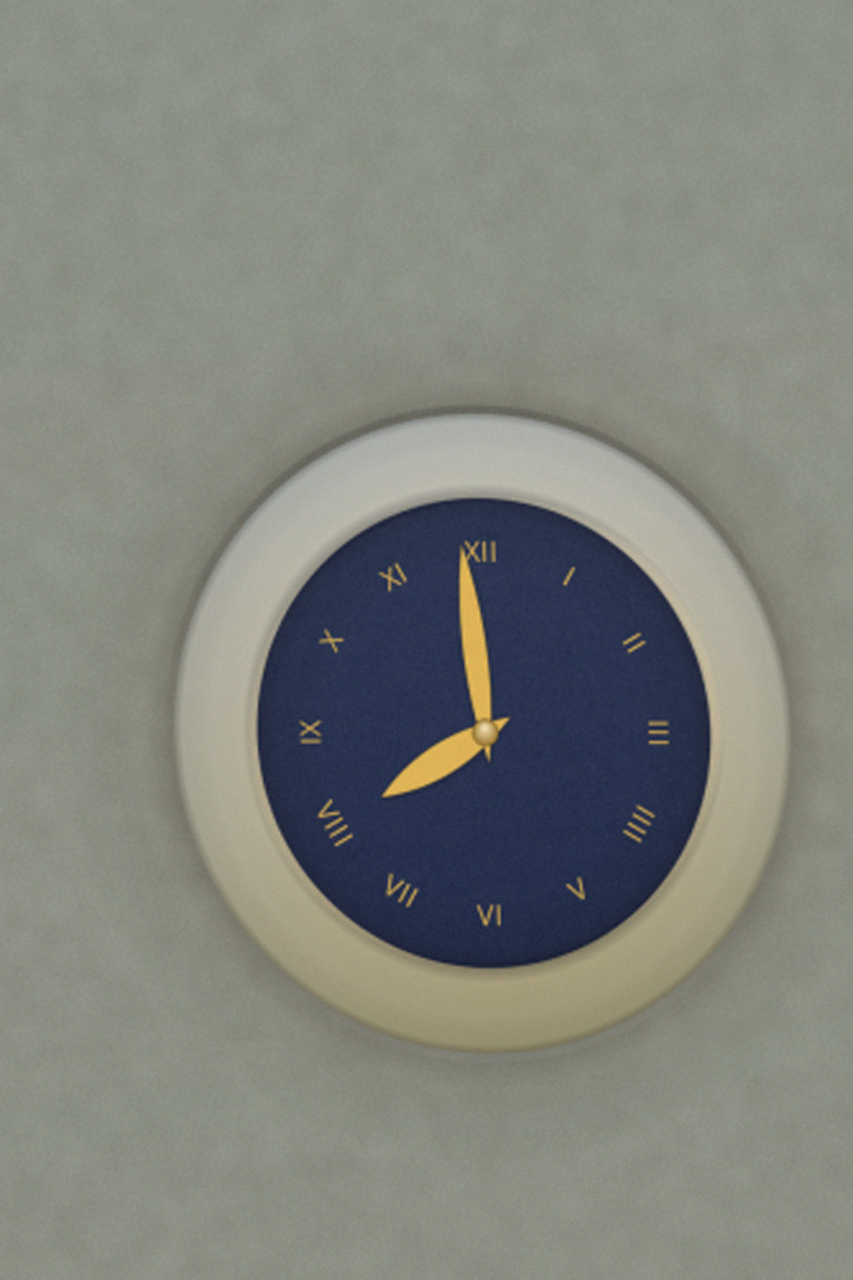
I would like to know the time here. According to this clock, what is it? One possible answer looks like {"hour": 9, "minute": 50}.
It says {"hour": 7, "minute": 59}
